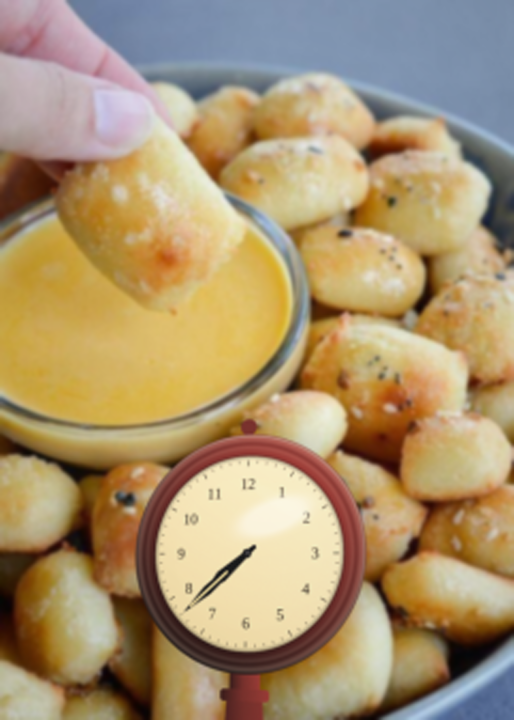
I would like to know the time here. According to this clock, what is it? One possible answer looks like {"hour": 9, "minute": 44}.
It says {"hour": 7, "minute": 38}
